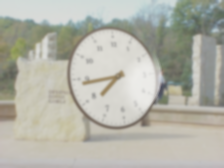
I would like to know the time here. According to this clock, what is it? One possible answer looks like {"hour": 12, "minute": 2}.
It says {"hour": 7, "minute": 44}
